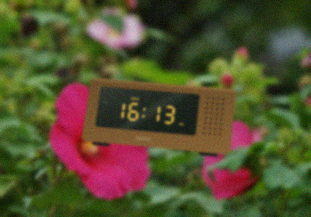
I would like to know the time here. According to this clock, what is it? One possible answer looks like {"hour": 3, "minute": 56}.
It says {"hour": 16, "minute": 13}
